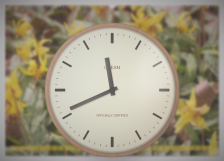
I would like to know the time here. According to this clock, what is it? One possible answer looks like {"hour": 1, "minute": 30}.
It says {"hour": 11, "minute": 41}
